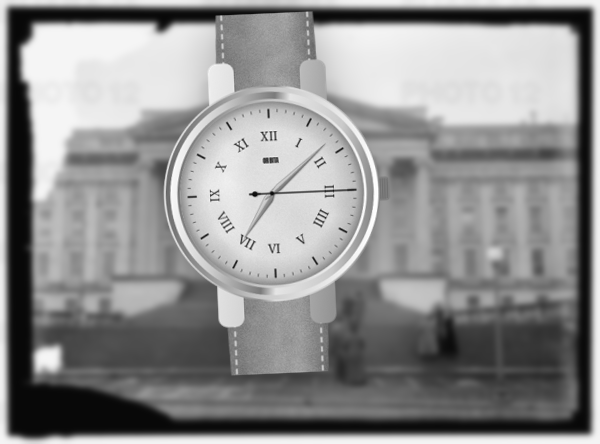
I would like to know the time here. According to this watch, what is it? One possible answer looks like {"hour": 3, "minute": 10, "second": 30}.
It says {"hour": 7, "minute": 8, "second": 15}
